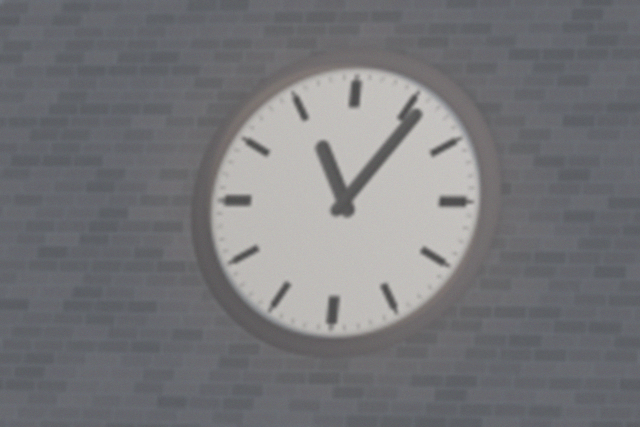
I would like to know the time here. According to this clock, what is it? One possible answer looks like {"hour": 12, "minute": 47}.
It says {"hour": 11, "minute": 6}
